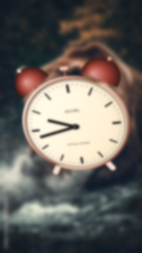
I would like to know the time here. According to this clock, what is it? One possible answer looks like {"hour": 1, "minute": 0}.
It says {"hour": 9, "minute": 43}
